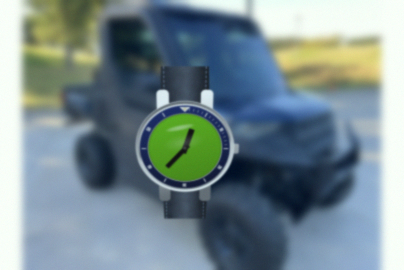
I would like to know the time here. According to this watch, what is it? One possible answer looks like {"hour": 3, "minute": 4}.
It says {"hour": 12, "minute": 37}
